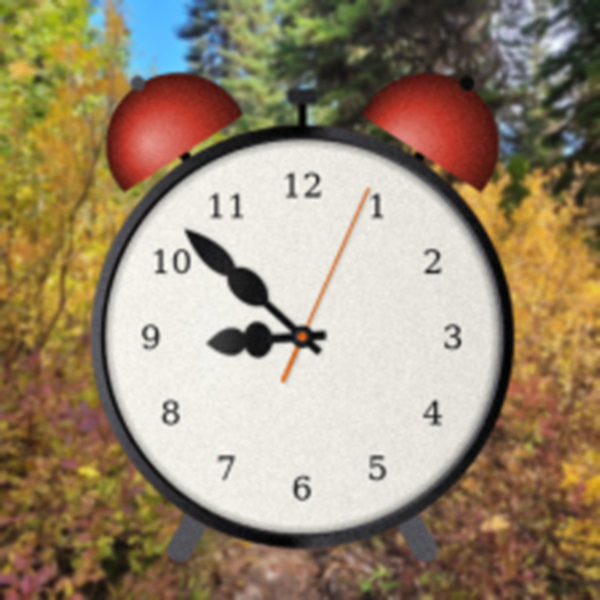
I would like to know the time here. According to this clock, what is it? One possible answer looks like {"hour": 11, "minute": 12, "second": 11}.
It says {"hour": 8, "minute": 52, "second": 4}
